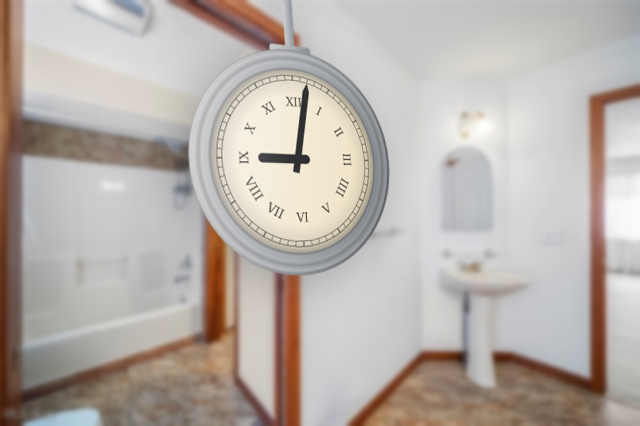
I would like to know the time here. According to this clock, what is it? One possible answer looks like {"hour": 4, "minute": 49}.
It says {"hour": 9, "minute": 2}
